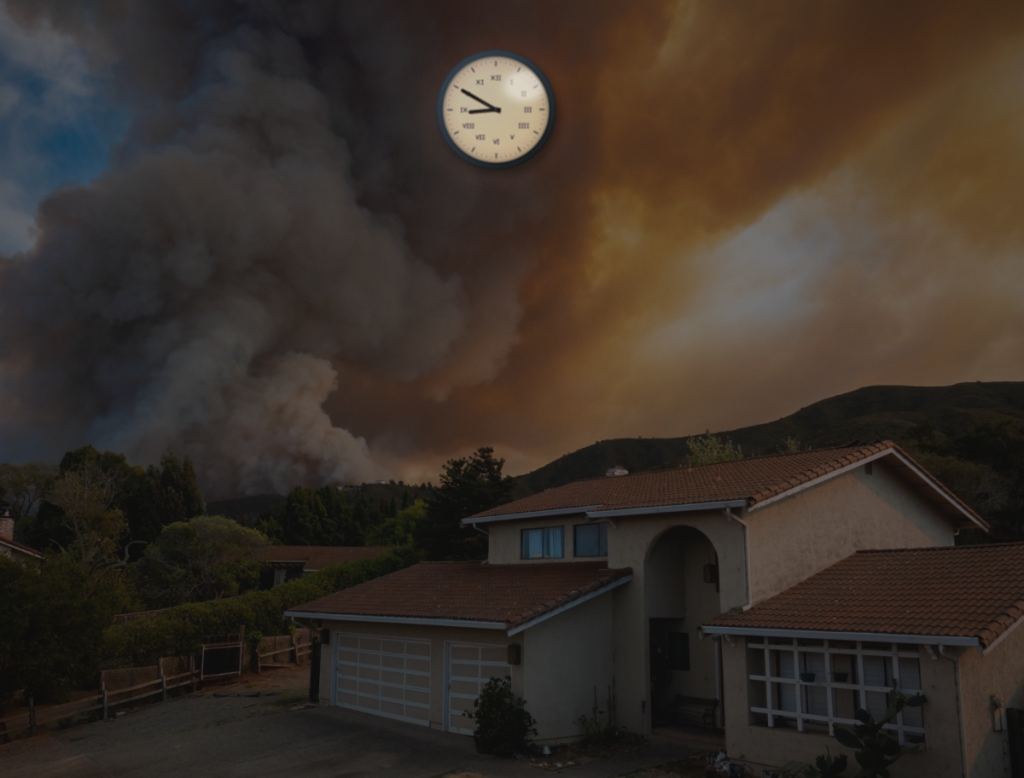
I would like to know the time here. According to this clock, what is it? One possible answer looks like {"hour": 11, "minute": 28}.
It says {"hour": 8, "minute": 50}
